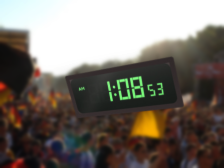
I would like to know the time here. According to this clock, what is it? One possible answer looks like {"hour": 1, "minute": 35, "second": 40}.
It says {"hour": 1, "minute": 8, "second": 53}
